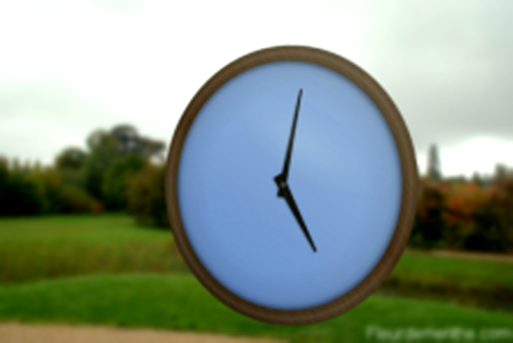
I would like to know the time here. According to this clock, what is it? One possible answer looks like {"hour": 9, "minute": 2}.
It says {"hour": 5, "minute": 2}
